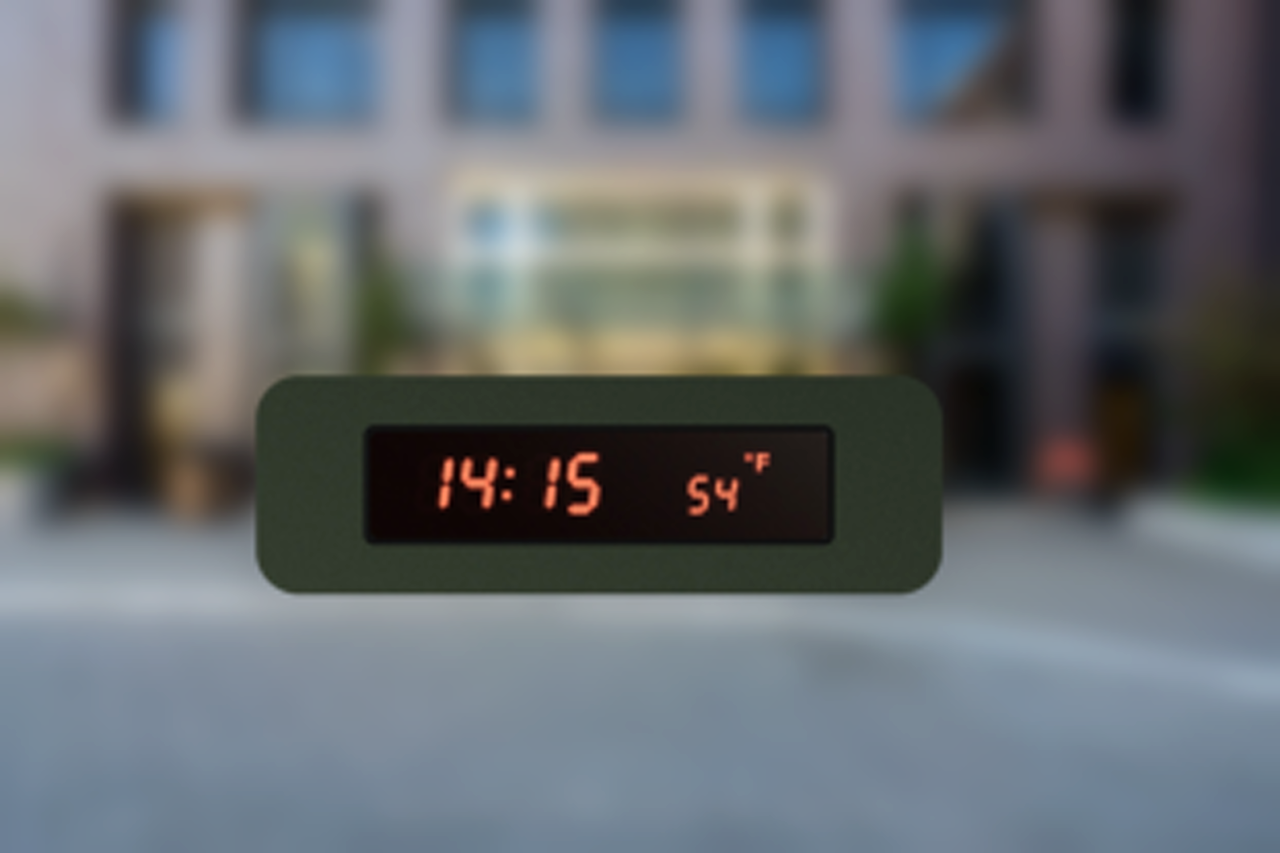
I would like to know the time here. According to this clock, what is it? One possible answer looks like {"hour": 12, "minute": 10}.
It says {"hour": 14, "minute": 15}
